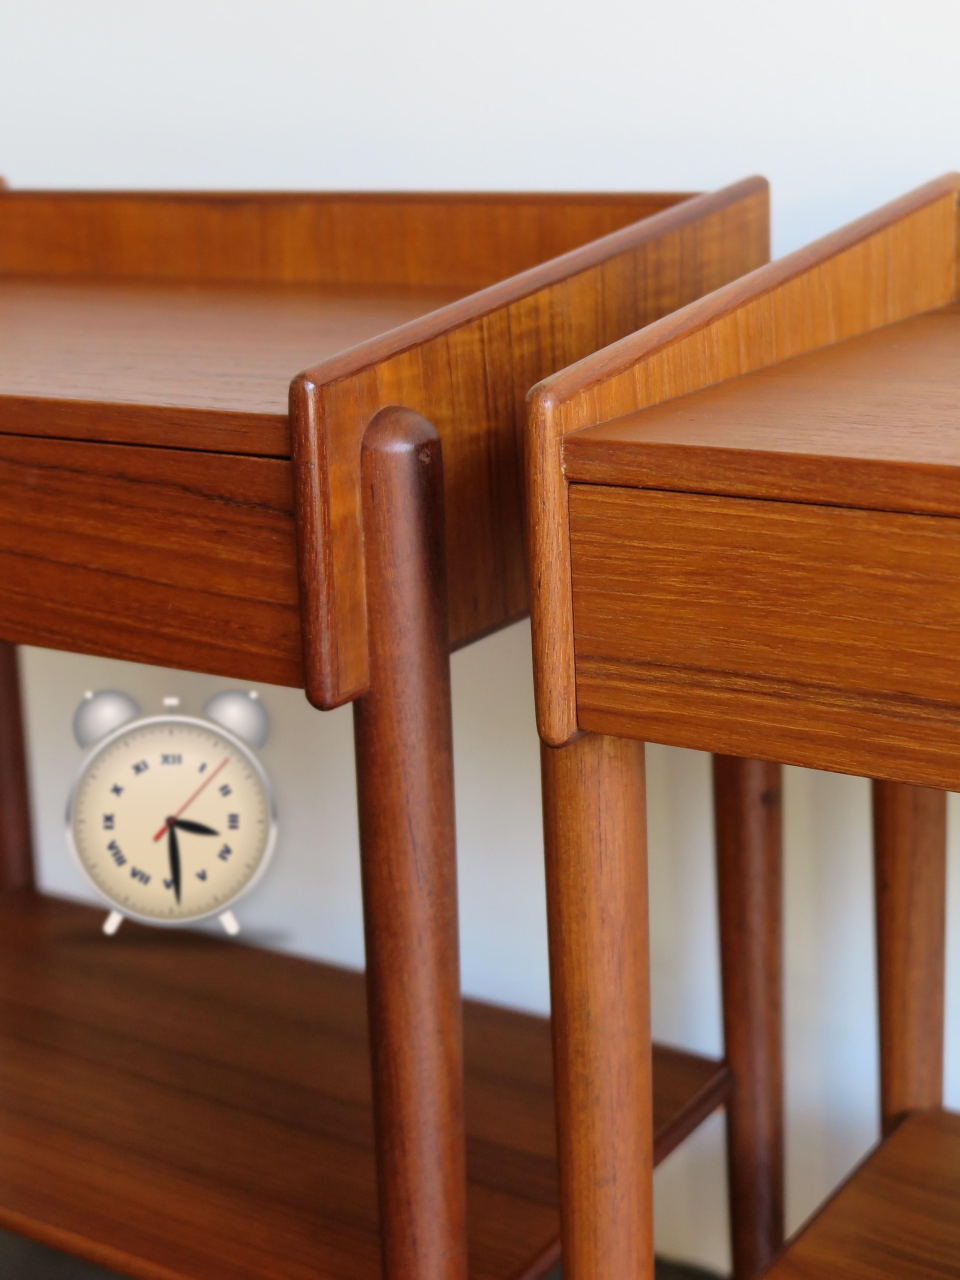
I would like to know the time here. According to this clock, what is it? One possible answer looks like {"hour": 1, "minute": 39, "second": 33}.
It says {"hour": 3, "minute": 29, "second": 7}
